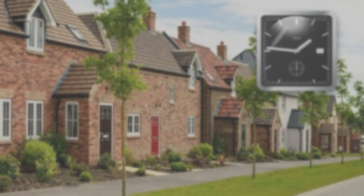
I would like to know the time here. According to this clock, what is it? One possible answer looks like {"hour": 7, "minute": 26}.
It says {"hour": 1, "minute": 46}
